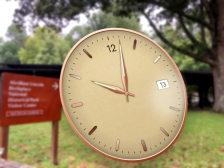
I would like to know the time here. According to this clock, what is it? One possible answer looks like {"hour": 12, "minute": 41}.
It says {"hour": 10, "minute": 2}
